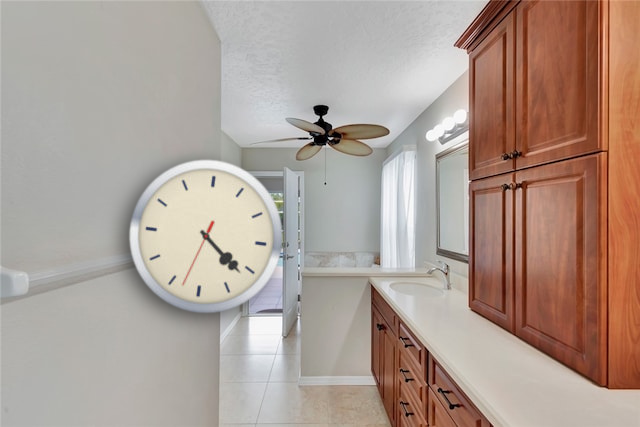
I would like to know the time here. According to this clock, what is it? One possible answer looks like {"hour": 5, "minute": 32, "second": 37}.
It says {"hour": 4, "minute": 21, "second": 33}
